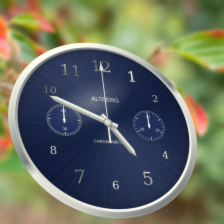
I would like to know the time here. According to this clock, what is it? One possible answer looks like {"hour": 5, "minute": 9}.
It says {"hour": 4, "minute": 49}
